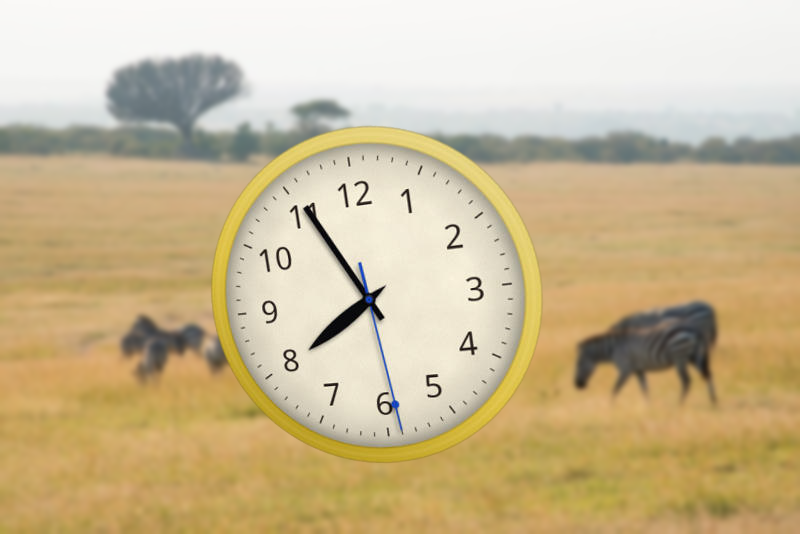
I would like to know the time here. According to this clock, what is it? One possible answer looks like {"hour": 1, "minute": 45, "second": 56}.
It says {"hour": 7, "minute": 55, "second": 29}
